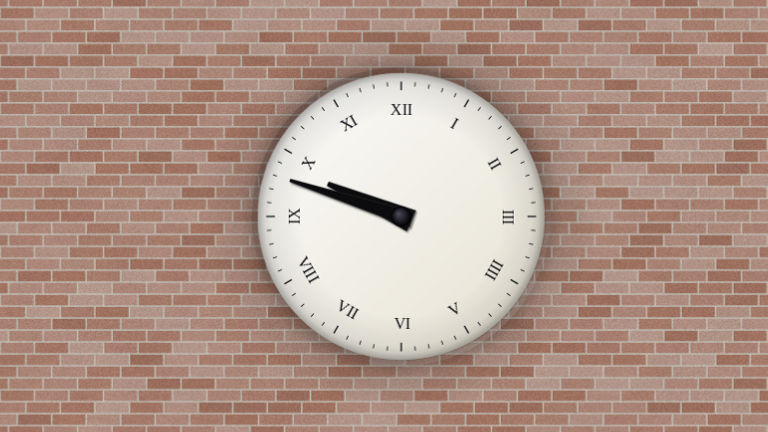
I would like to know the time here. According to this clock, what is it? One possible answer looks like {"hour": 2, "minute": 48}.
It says {"hour": 9, "minute": 48}
